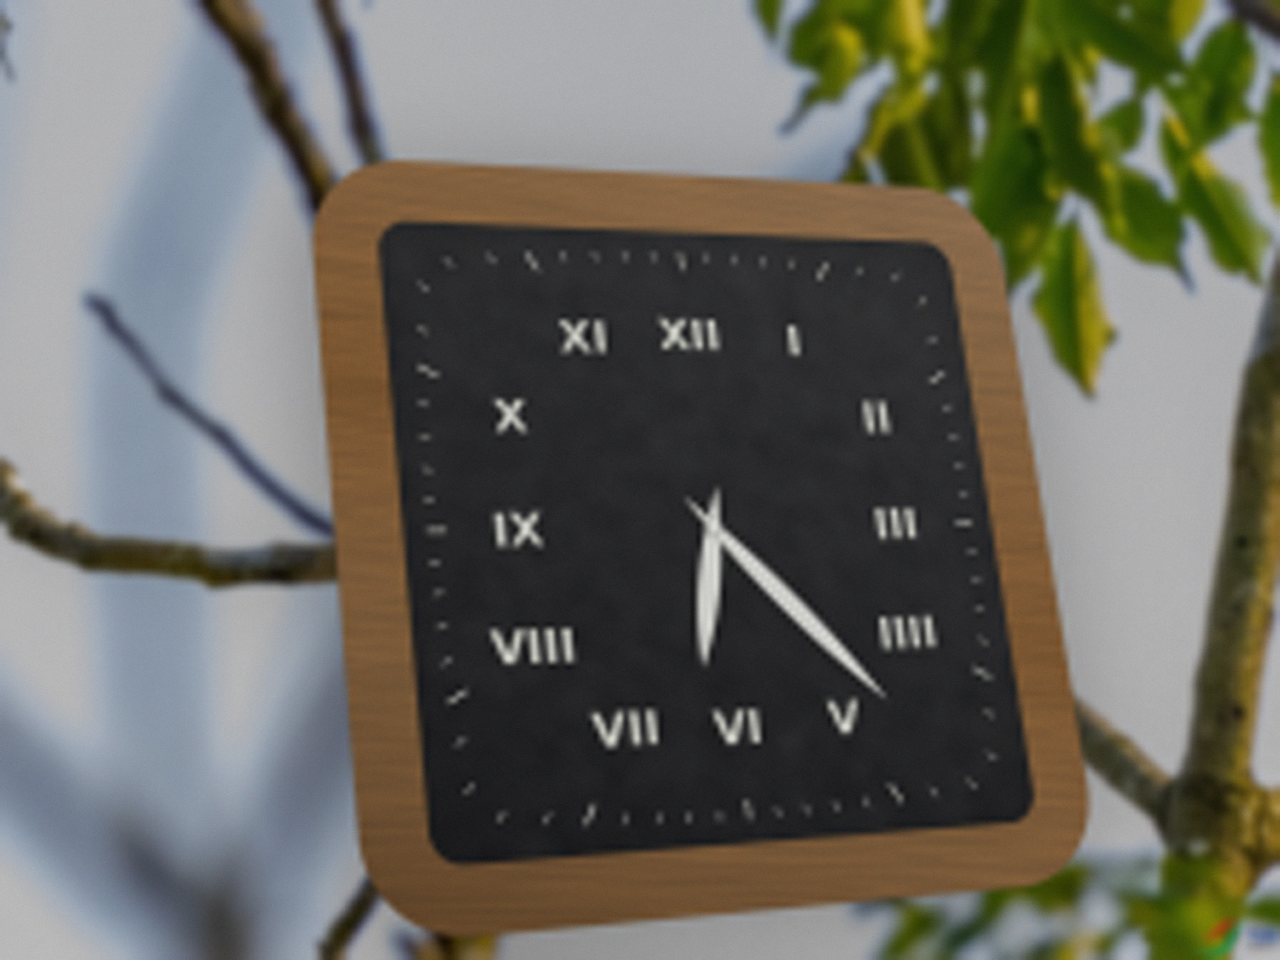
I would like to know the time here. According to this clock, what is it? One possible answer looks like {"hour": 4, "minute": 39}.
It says {"hour": 6, "minute": 23}
